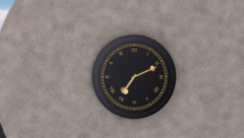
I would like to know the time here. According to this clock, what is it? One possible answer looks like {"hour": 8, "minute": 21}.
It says {"hour": 7, "minute": 11}
